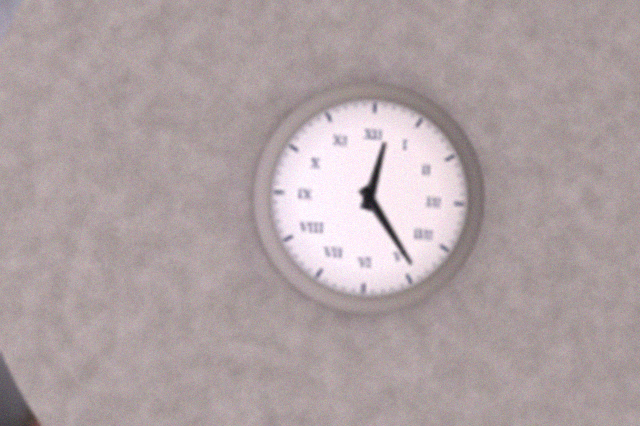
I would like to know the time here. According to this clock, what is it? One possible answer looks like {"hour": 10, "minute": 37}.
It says {"hour": 12, "minute": 24}
